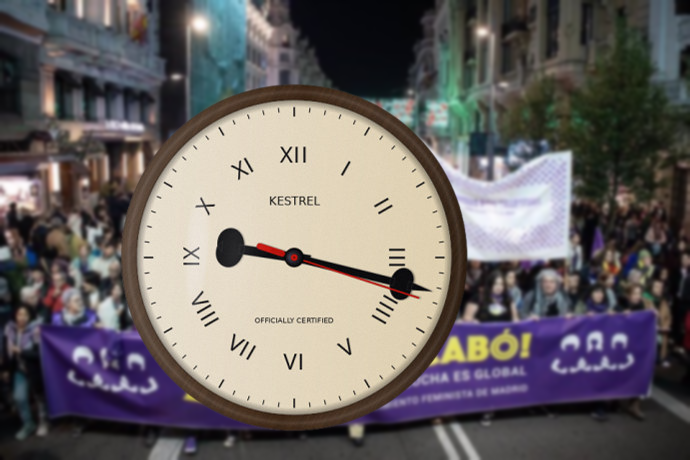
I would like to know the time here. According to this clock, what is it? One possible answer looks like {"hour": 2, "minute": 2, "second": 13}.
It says {"hour": 9, "minute": 17, "second": 18}
